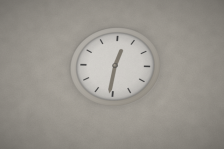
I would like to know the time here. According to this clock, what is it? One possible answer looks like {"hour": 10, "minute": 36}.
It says {"hour": 12, "minute": 31}
